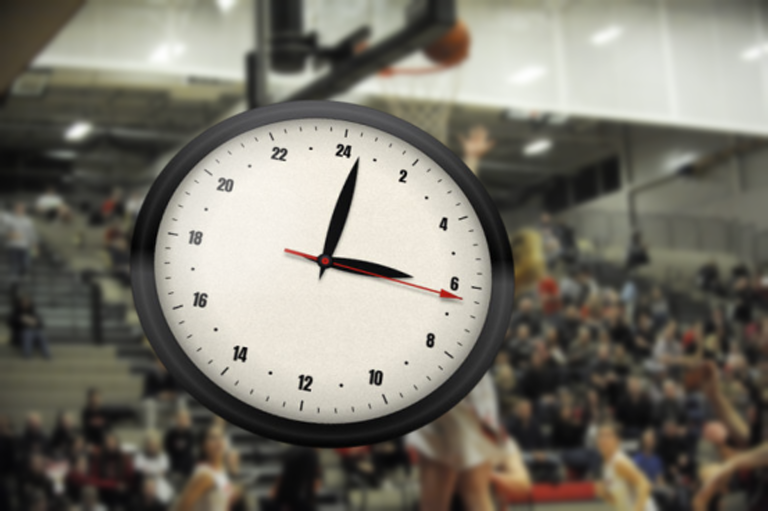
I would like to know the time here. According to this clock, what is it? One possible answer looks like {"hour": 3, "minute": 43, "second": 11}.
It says {"hour": 6, "minute": 1, "second": 16}
